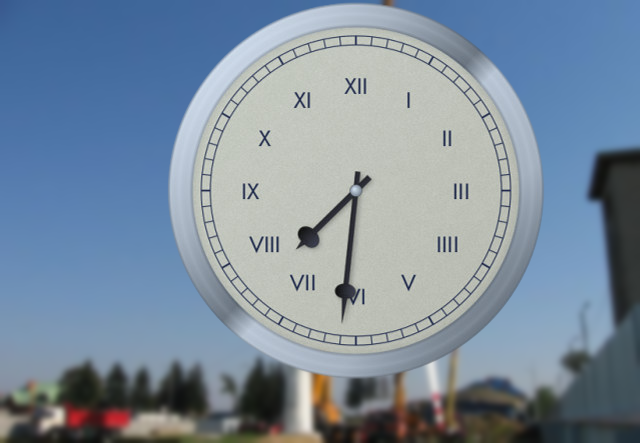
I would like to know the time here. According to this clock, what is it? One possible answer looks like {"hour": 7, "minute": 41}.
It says {"hour": 7, "minute": 31}
